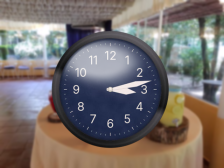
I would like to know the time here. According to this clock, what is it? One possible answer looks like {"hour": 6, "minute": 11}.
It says {"hour": 3, "minute": 13}
